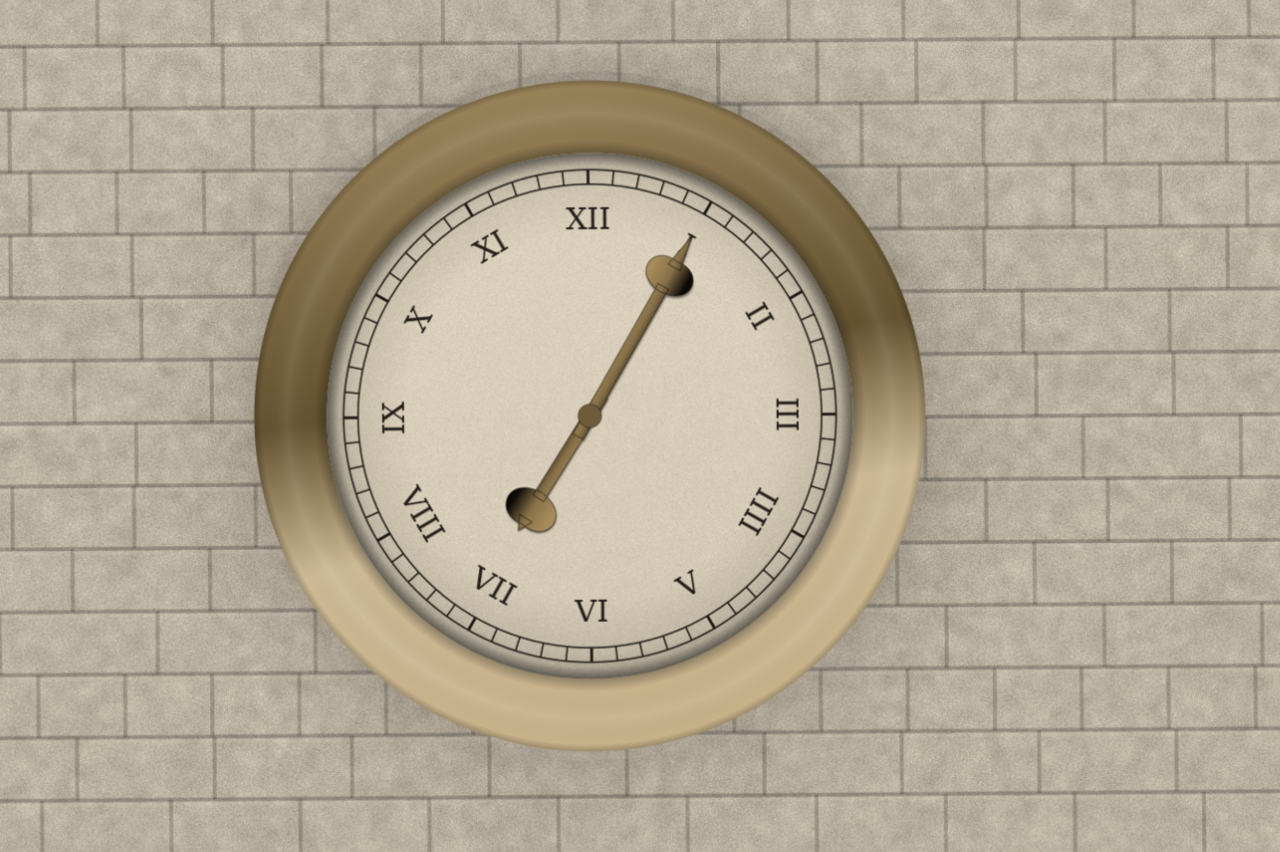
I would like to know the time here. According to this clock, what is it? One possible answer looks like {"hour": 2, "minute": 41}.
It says {"hour": 7, "minute": 5}
